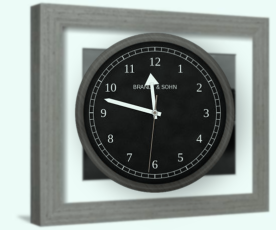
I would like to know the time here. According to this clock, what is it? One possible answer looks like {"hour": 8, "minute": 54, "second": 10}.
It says {"hour": 11, "minute": 47, "second": 31}
